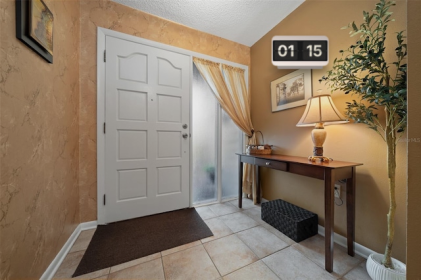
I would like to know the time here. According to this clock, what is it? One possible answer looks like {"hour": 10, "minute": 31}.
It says {"hour": 1, "minute": 15}
